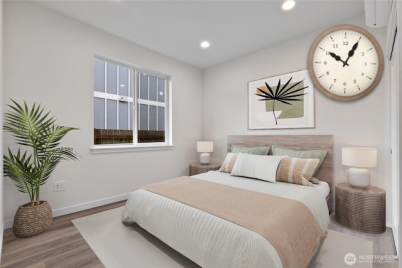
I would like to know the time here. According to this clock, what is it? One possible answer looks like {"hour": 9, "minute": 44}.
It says {"hour": 10, "minute": 5}
